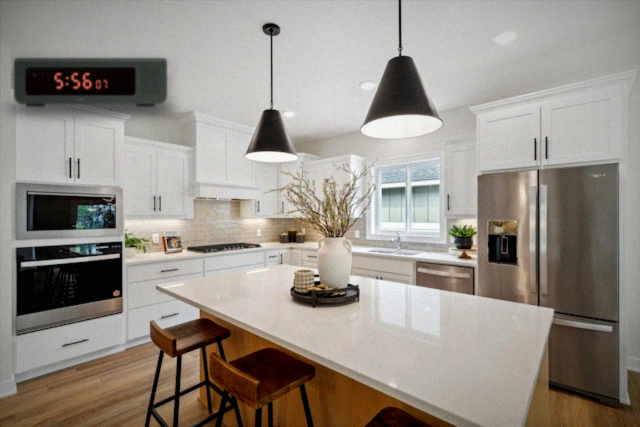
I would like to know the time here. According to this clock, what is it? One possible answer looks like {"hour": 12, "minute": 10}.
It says {"hour": 5, "minute": 56}
